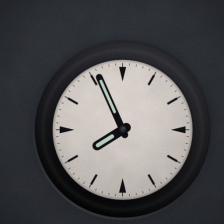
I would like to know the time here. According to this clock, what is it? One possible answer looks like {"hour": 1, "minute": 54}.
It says {"hour": 7, "minute": 56}
